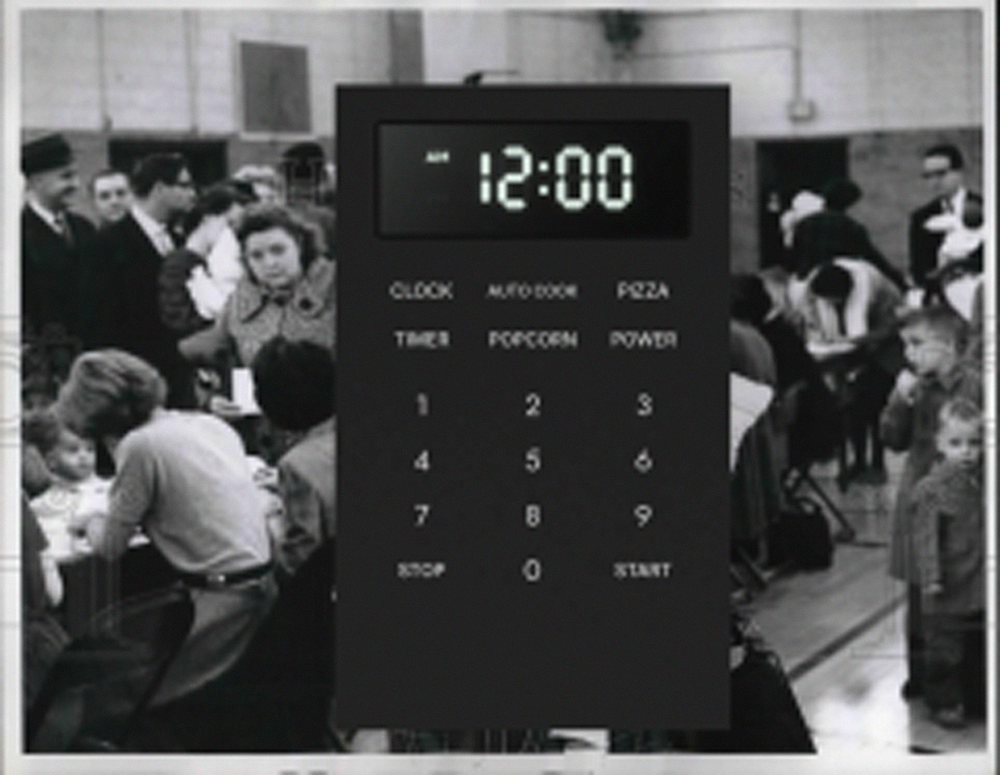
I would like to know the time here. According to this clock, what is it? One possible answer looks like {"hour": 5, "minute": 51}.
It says {"hour": 12, "minute": 0}
